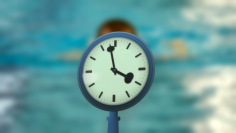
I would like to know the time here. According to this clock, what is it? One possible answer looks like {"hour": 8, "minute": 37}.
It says {"hour": 3, "minute": 58}
